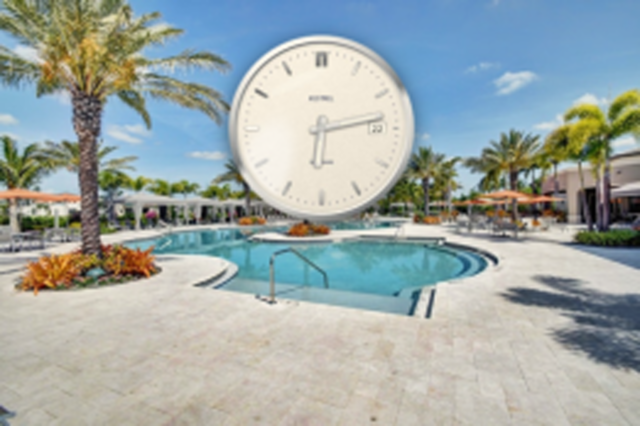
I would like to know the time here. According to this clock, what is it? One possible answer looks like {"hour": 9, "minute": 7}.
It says {"hour": 6, "minute": 13}
